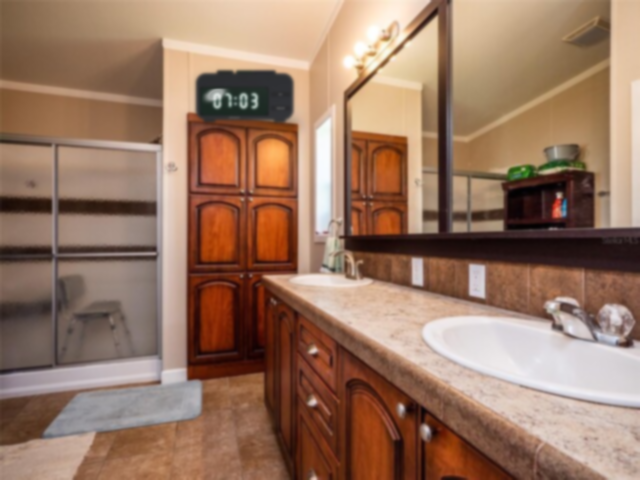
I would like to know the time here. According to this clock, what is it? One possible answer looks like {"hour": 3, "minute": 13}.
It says {"hour": 7, "minute": 3}
